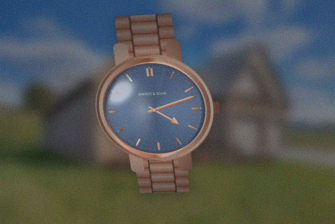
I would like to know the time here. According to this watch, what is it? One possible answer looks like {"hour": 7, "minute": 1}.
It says {"hour": 4, "minute": 12}
